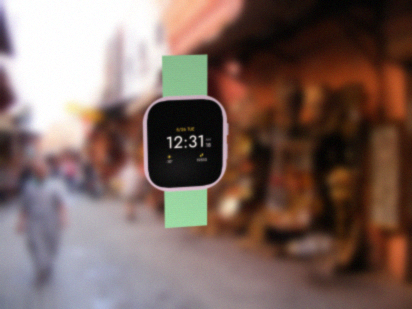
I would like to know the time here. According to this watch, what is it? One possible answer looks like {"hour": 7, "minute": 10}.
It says {"hour": 12, "minute": 31}
